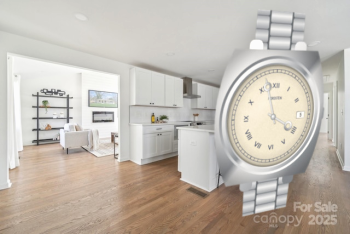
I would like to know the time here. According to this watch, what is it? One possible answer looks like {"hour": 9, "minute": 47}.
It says {"hour": 3, "minute": 57}
